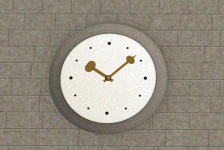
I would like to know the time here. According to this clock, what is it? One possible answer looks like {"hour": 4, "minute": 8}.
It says {"hour": 10, "minute": 8}
